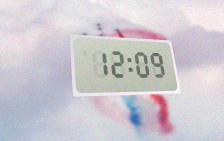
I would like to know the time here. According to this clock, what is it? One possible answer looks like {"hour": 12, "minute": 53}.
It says {"hour": 12, "minute": 9}
